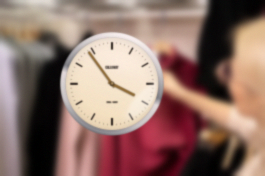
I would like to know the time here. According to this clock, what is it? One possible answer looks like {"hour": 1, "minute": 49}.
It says {"hour": 3, "minute": 54}
